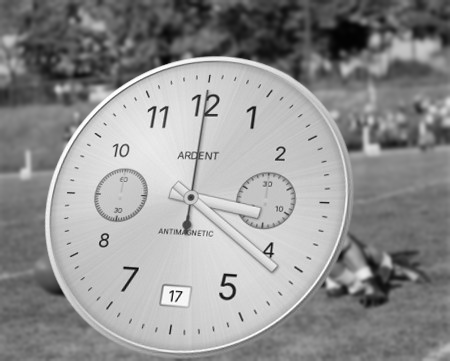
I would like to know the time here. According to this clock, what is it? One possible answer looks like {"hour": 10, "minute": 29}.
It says {"hour": 3, "minute": 21}
